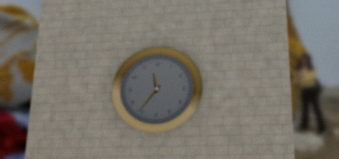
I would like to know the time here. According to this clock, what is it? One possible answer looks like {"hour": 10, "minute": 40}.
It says {"hour": 11, "minute": 36}
